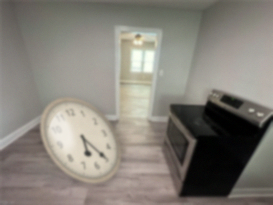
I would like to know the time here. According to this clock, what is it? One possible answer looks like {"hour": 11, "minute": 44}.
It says {"hour": 6, "minute": 25}
